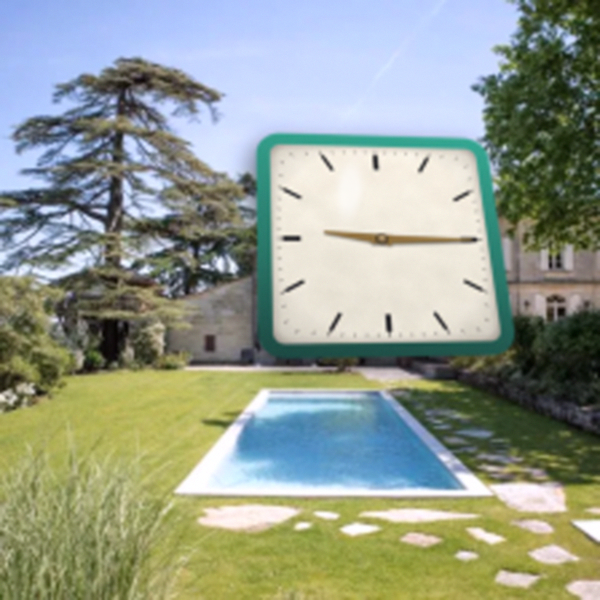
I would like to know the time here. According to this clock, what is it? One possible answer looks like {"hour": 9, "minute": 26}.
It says {"hour": 9, "minute": 15}
